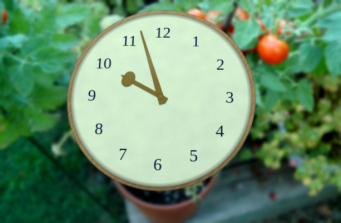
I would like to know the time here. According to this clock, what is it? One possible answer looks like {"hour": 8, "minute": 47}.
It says {"hour": 9, "minute": 57}
